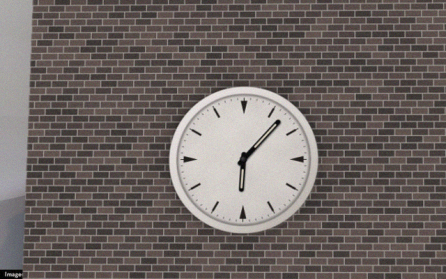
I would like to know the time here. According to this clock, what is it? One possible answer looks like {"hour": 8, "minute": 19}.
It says {"hour": 6, "minute": 7}
